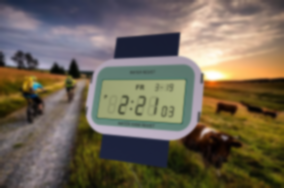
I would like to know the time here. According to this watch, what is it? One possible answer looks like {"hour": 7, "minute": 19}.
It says {"hour": 2, "minute": 21}
